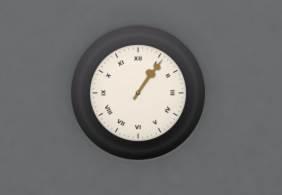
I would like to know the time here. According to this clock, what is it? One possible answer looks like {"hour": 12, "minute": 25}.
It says {"hour": 1, "minute": 6}
